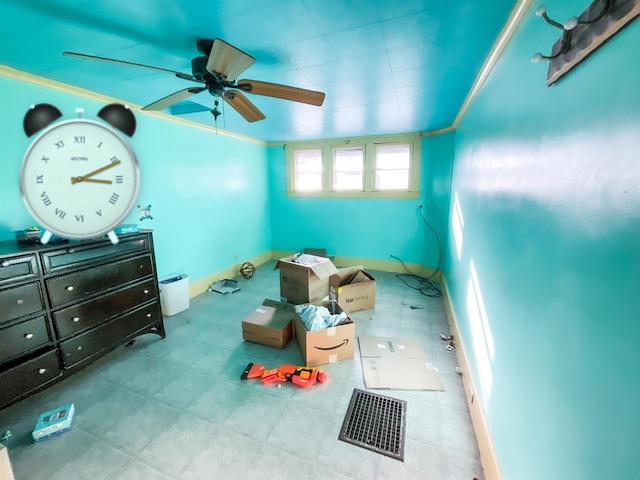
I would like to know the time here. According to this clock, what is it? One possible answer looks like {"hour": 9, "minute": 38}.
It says {"hour": 3, "minute": 11}
